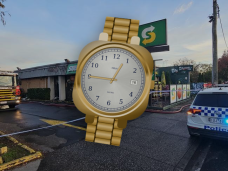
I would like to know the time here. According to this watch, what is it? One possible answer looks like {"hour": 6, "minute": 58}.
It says {"hour": 12, "minute": 45}
